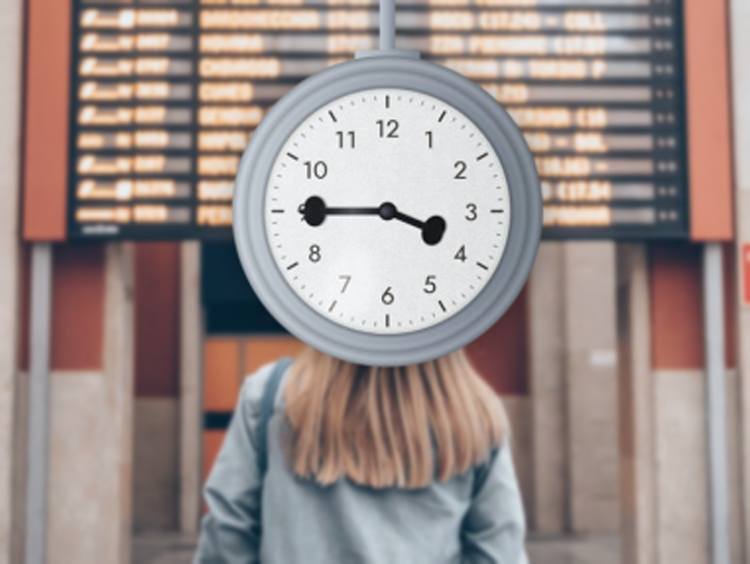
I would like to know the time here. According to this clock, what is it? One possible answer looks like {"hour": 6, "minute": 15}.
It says {"hour": 3, "minute": 45}
